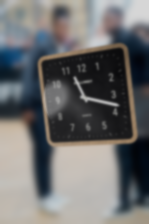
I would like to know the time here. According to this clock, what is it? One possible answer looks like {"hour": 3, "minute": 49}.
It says {"hour": 11, "minute": 18}
